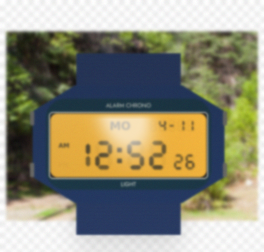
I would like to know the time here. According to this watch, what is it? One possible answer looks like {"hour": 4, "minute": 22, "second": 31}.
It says {"hour": 12, "minute": 52, "second": 26}
